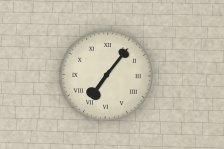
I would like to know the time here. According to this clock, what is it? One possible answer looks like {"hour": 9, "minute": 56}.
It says {"hour": 7, "minute": 6}
